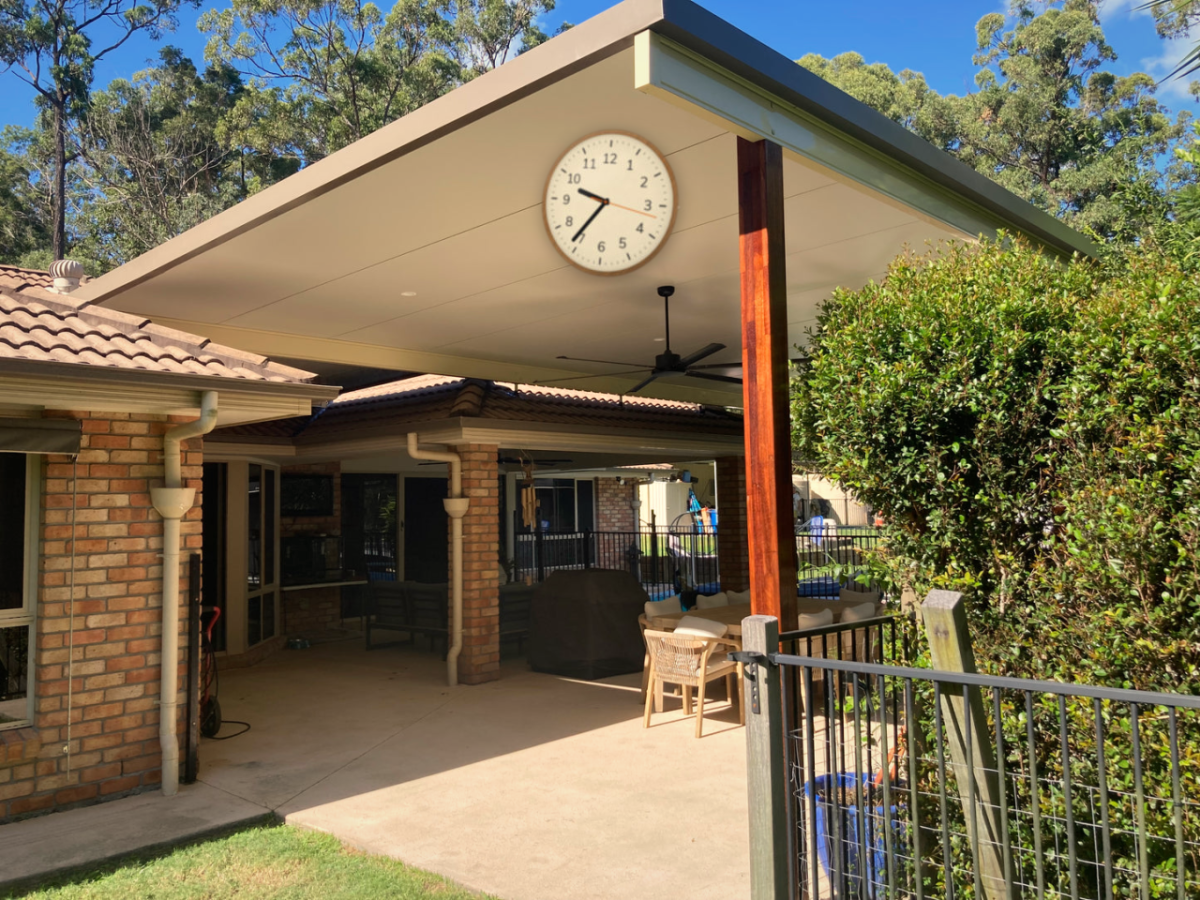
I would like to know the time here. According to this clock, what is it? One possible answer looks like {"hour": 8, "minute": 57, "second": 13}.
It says {"hour": 9, "minute": 36, "second": 17}
